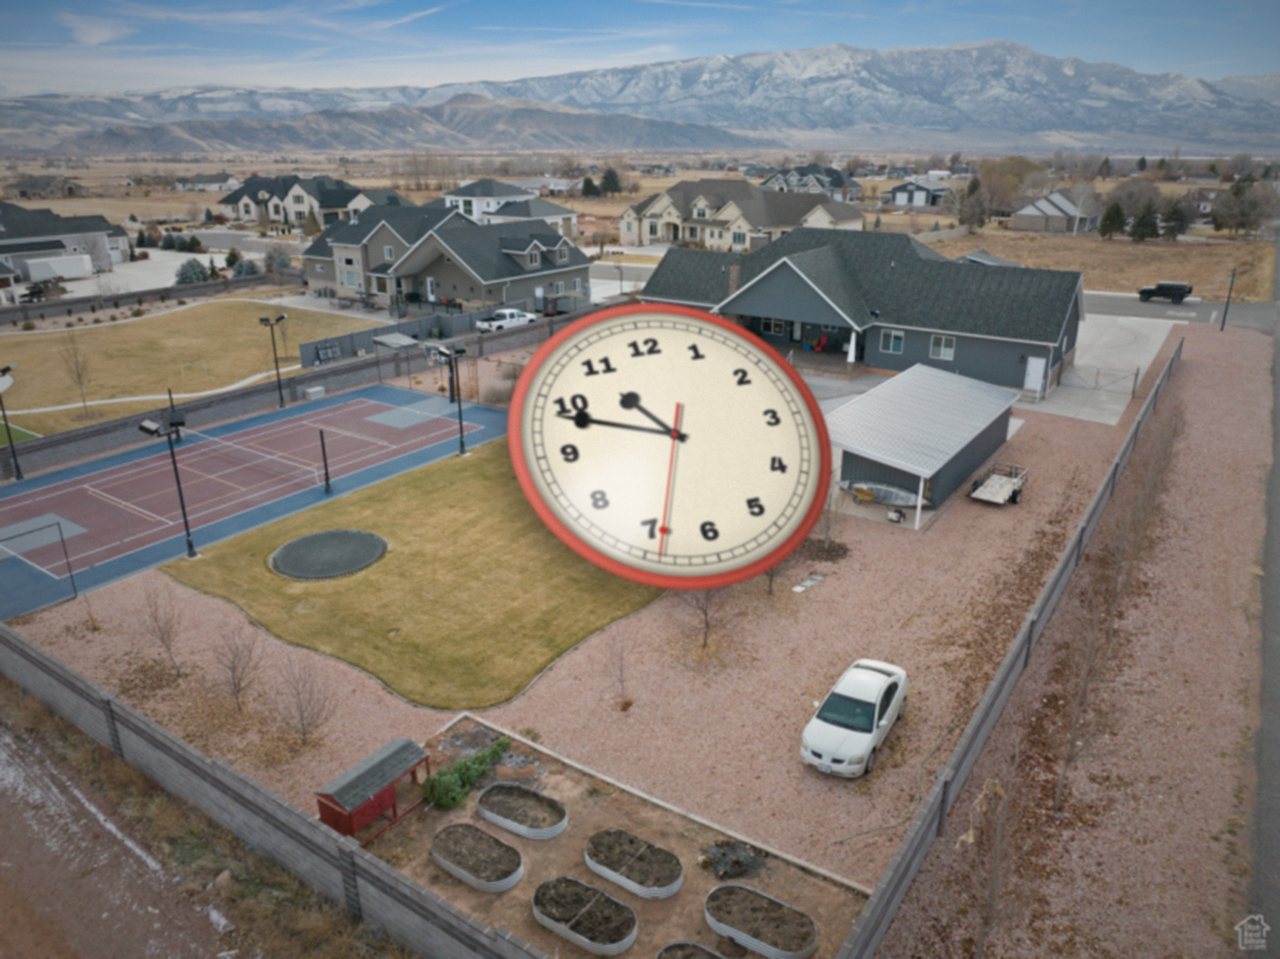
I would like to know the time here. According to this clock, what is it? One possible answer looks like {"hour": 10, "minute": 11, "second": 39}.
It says {"hour": 10, "minute": 48, "second": 34}
